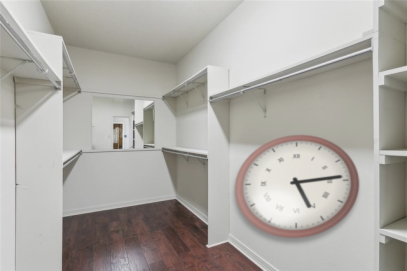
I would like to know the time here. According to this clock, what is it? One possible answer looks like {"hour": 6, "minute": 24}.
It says {"hour": 5, "minute": 14}
